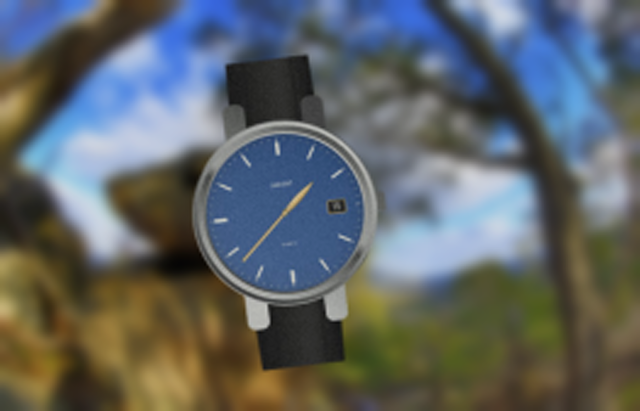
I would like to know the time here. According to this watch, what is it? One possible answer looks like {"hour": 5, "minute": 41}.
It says {"hour": 1, "minute": 38}
